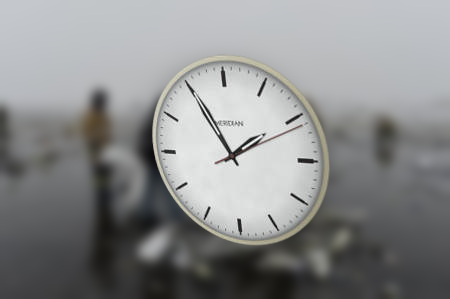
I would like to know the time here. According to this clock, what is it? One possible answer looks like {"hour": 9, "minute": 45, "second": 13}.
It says {"hour": 1, "minute": 55, "second": 11}
